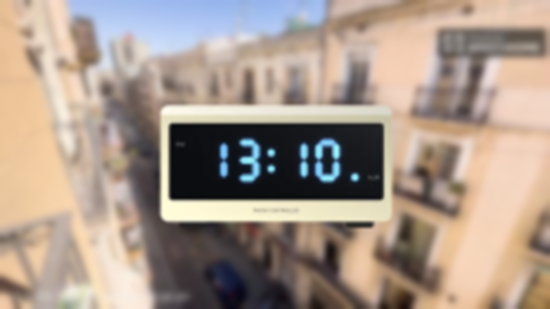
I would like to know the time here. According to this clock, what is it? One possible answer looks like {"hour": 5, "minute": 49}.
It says {"hour": 13, "minute": 10}
